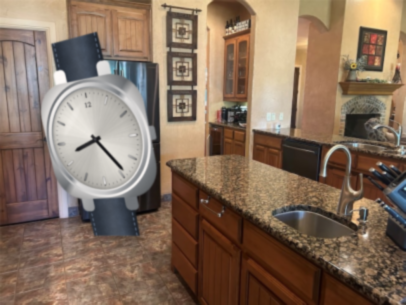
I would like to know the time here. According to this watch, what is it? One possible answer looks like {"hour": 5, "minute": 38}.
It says {"hour": 8, "minute": 24}
